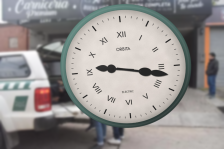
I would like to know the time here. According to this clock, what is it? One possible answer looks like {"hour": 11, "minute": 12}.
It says {"hour": 9, "minute": 17}
